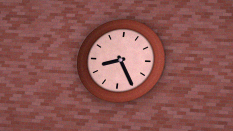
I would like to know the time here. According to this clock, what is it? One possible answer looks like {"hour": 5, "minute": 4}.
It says {"hour": 8, "minute": 25}
